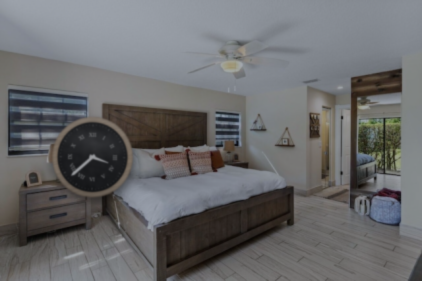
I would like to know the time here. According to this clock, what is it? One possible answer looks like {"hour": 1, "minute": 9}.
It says {"hour": 3, "minute": 38}
